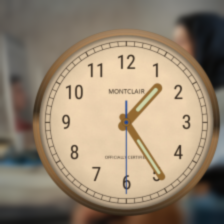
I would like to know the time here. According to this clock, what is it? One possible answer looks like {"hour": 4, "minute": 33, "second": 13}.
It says {"hour": 1, "minute": 24, "second": 30}
